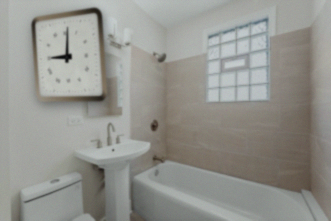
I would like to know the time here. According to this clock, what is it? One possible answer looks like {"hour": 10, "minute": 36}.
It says {"hour": 9, "minute": 1}
